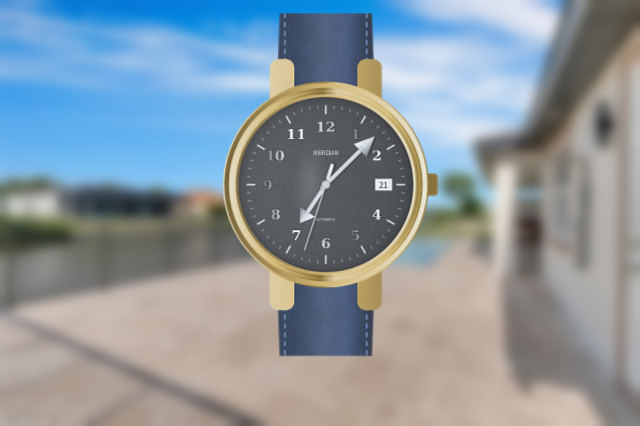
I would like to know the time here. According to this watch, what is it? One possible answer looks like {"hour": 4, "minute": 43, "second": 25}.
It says {"hour": 7, "minute": 7, "second": 33}
